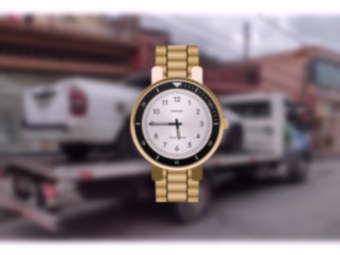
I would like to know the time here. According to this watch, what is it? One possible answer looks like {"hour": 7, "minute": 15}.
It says {"hour": 5, "minute": 45}
